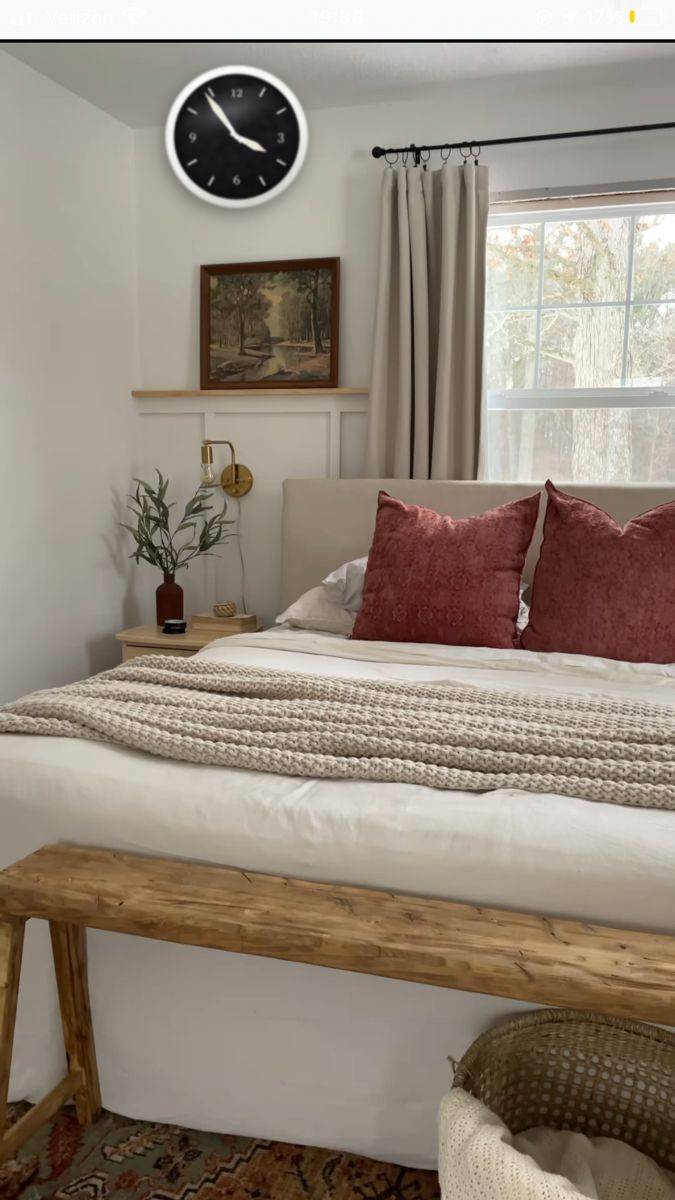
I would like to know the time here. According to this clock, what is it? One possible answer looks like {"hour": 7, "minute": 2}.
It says {"hour": 3, "minute": 54}
